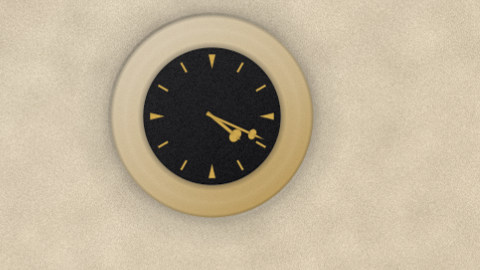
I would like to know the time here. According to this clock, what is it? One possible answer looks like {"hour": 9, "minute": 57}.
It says {"hour": 4, "minute": 19}
